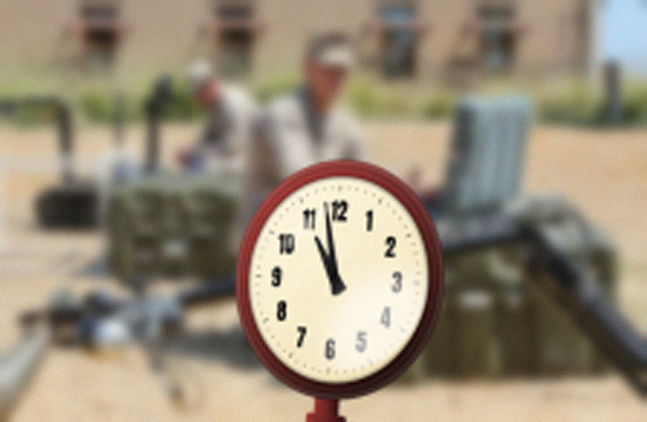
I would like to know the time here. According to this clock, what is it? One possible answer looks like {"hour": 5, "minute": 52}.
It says {"hour": 10, "minute": 58}
